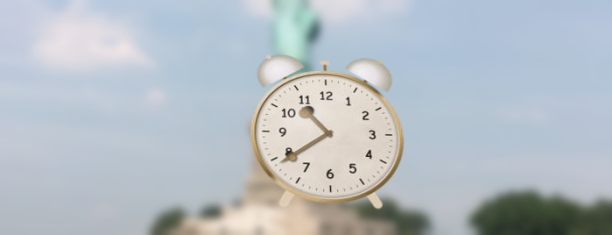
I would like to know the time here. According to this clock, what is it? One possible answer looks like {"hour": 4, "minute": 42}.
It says {"hour": 10, "minute": 39}
